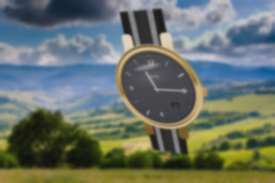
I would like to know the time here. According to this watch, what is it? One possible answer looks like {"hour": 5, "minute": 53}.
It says {"hour": 11, "minute": 15}
